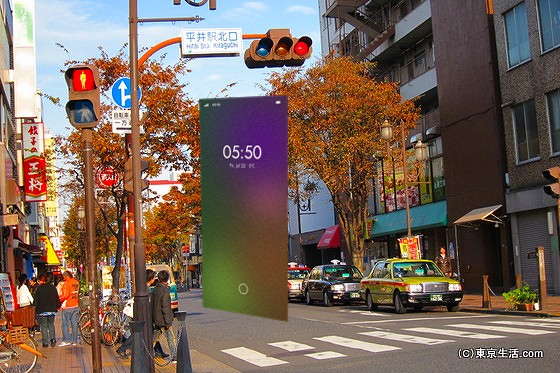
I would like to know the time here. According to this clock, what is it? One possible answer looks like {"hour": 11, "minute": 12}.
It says {"hour": 5, "minute": 50}
